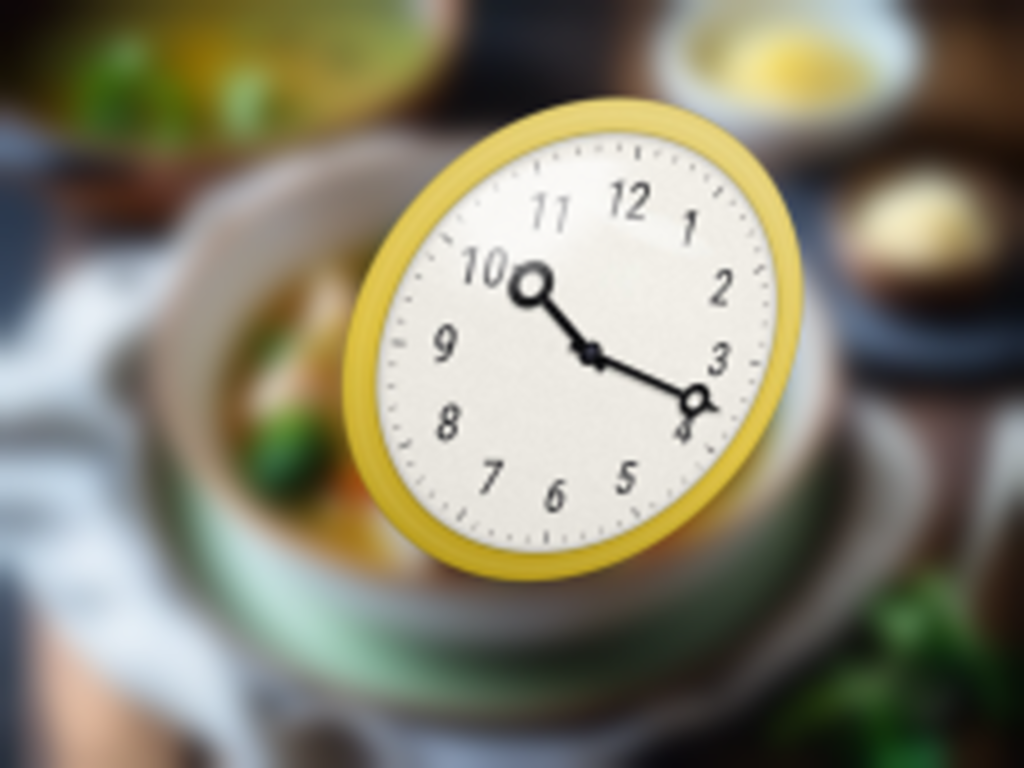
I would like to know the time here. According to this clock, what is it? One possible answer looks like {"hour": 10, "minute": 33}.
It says {"hour": 10, "minute": 18}
